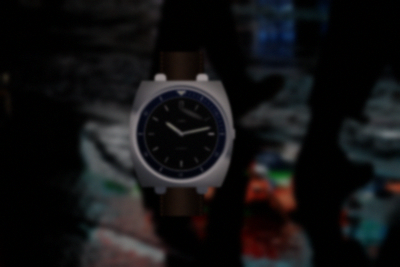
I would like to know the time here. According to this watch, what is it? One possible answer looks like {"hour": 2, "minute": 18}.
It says {"hour": 10, "minute": 13}
